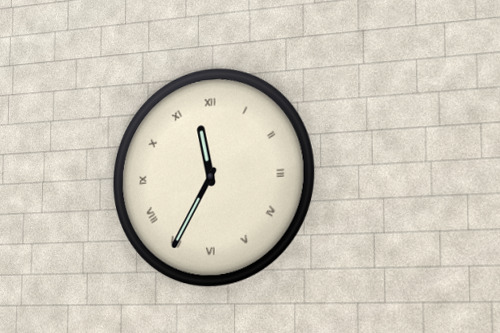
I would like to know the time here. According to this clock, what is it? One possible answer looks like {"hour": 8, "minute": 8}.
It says {"hour": 11, "minute": 35}
